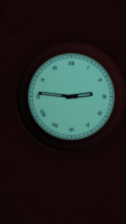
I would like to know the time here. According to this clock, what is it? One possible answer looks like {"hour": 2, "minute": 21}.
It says {"hour": 2, "minute": 46}
